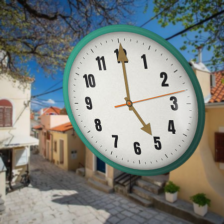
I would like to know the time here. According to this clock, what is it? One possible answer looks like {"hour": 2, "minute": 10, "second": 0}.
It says {"hour": 5, "minute": 0, "second": 13}
